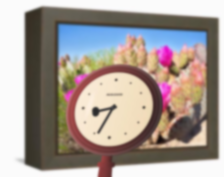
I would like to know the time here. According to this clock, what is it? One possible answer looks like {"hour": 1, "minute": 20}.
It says {"hour": 8, "minute": 34}
